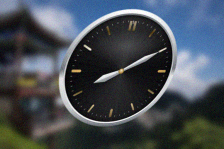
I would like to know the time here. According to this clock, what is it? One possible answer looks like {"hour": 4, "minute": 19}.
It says {"hour": 8, "minute": 10}
